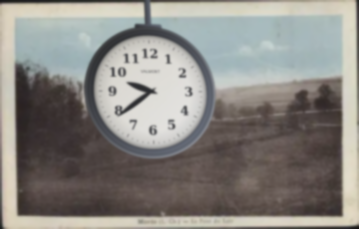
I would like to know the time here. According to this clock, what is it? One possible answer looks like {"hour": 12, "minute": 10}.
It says {"hour": 9, "minute": 39}
